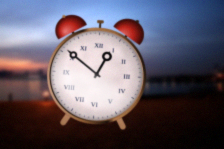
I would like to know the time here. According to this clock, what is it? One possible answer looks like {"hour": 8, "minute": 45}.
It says {"hour": 12, "minute": 51}
